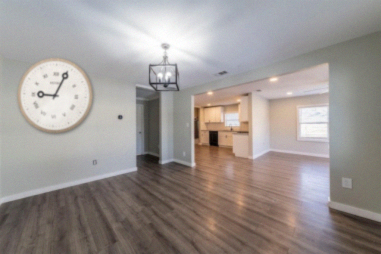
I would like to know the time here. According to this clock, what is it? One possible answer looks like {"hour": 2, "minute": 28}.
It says {"hour": 9, "minute": 4}
